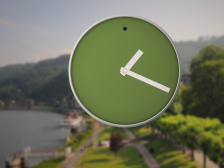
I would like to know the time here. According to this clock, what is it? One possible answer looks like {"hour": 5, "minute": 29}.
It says {"hour": 1, "minute": 19}
